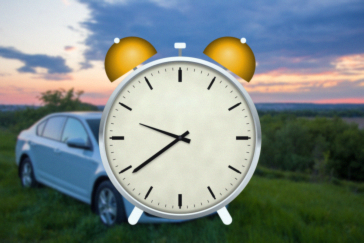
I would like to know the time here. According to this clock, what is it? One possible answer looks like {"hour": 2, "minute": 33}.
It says {"hour": 9, "minute": 39}
